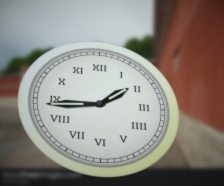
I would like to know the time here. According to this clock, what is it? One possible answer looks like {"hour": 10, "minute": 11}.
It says {"hour": 1, "minute": 44}
